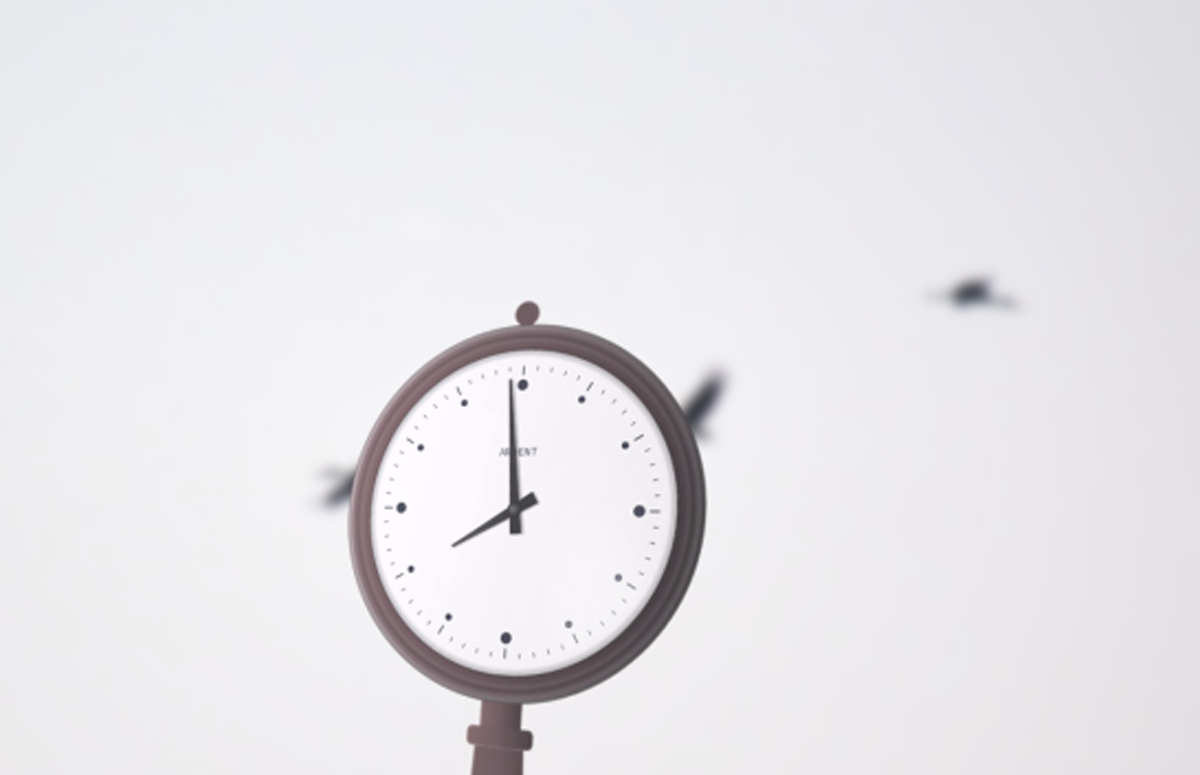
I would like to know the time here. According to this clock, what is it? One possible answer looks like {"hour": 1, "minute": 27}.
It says {"hour": 7, "minute": 59}
